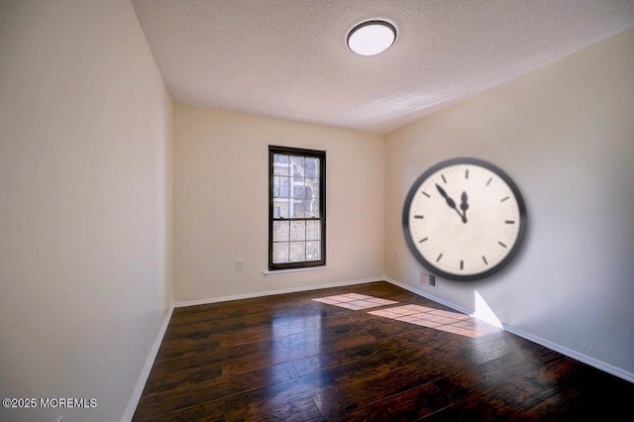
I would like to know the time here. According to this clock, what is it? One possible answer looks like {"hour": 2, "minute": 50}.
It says {"hour": 11, "minute": 53}
